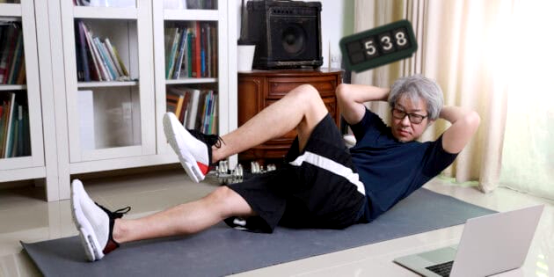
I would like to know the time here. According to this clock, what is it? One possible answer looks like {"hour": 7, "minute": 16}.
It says {"hour": 5, "minute": 38}
